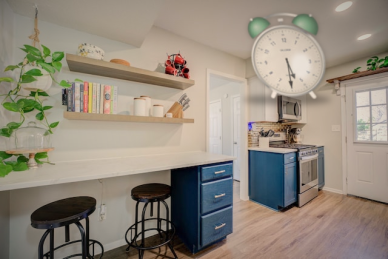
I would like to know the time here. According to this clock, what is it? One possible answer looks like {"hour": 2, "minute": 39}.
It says {"hour": 5, "minute": 30}
